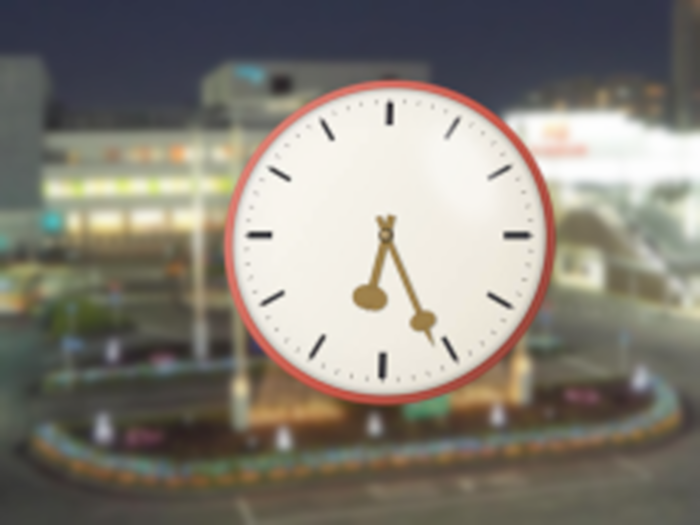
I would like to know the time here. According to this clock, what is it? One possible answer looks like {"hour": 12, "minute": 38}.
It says {"hour": 6, "minute": 26}
